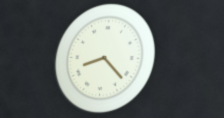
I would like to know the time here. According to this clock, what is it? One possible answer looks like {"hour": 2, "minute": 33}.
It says {"hour": 8, "minute": 22}
